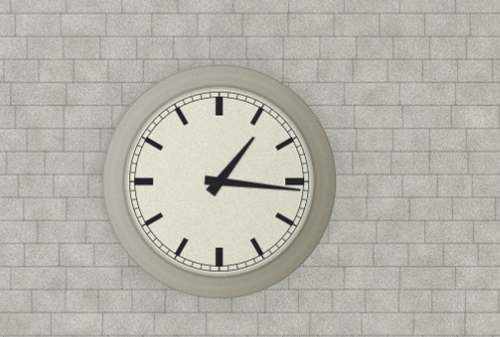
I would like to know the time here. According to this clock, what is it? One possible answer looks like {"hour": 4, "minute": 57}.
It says {"hour": 1, "minute": 16}
